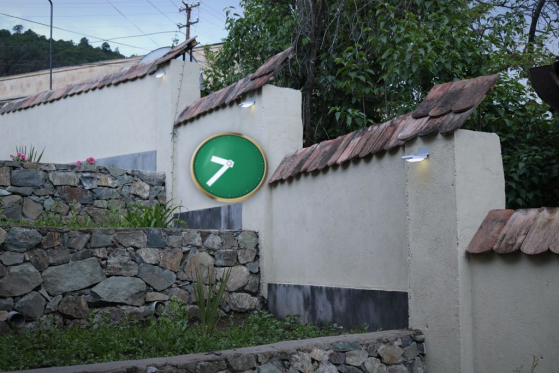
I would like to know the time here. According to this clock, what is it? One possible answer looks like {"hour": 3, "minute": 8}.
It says {"hour": 9, "minute": 37}
